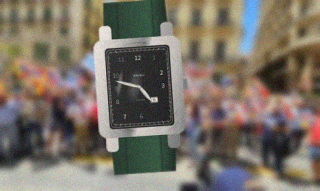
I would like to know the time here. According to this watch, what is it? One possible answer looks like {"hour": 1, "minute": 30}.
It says {"hour": 4, "minute": 48}
